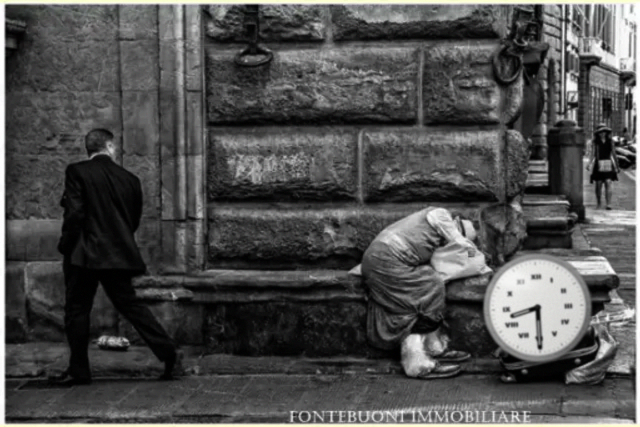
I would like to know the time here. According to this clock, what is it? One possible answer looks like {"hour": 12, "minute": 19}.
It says {"hour": 8, "minute": 30}
